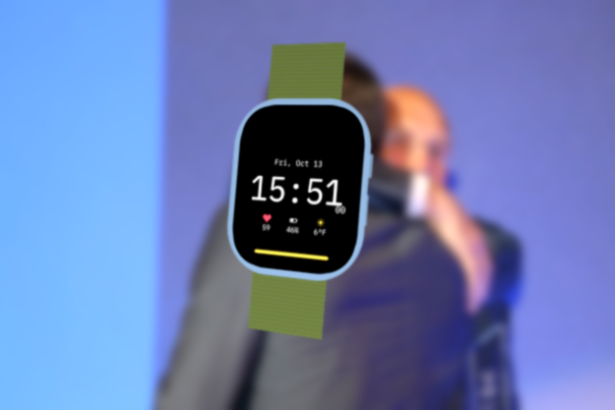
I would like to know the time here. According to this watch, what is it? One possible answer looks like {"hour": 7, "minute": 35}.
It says {"hour": 15, "minute": 51}
